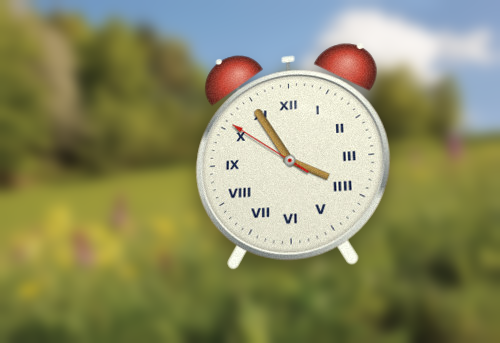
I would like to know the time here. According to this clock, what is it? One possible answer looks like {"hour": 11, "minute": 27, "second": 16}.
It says {"hour": 3, "minute": 54, "second": 51}
